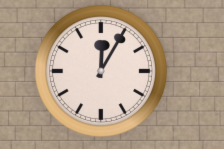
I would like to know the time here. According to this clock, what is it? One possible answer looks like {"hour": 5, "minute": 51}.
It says {"hour": 12, "minute": 5}
